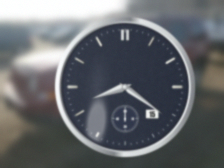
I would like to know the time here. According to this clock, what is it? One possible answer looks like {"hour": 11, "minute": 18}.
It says {"hour": 8, "minute": 21}
